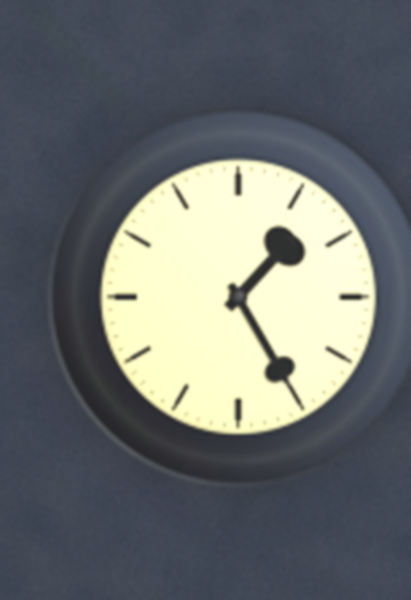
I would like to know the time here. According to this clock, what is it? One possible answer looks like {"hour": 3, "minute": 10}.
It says {"hour": 1, "minute": 25}
